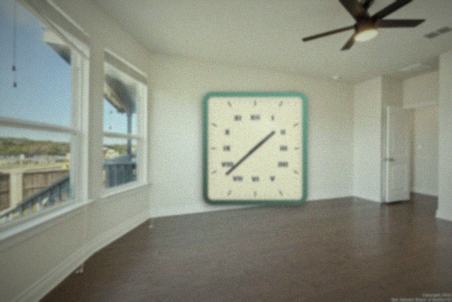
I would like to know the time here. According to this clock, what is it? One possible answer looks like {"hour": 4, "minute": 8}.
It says {"hour": 1, "minute": 38}
